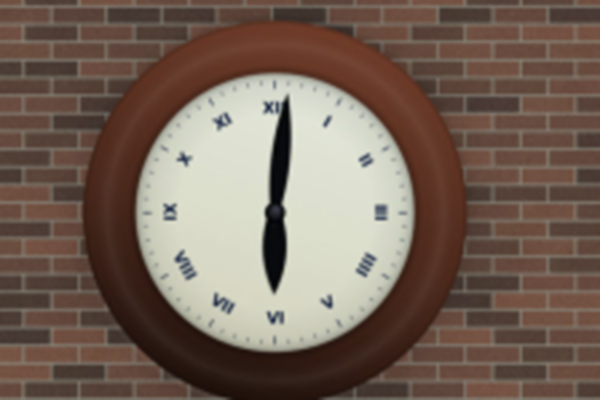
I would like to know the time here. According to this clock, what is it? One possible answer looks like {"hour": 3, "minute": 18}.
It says {"hour": 6, "minute": 1}
